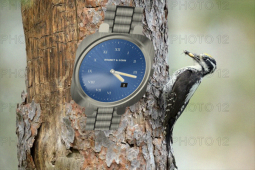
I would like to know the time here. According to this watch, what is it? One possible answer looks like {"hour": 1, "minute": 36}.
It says {"hour": 4, "minute": 17}
